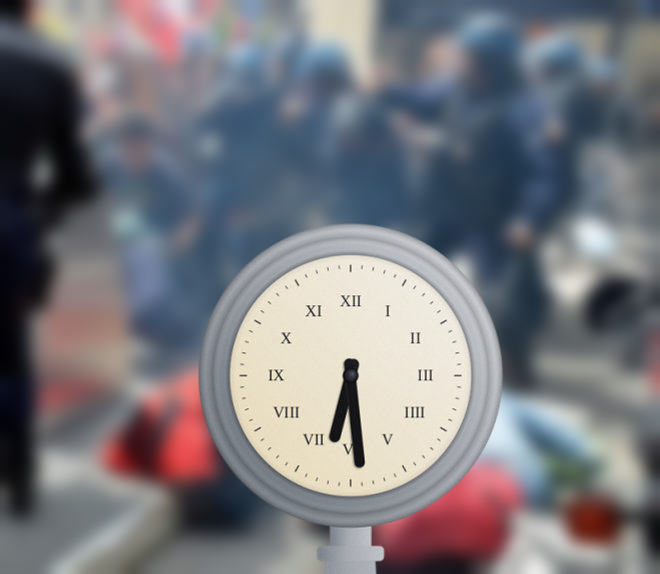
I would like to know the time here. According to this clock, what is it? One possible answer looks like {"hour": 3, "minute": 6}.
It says {"hour": 6, "minute": 29}
